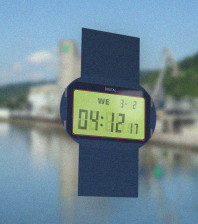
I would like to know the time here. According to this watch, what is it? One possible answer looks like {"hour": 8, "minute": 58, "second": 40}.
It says {"hour": 4, "minute": 12, "second": 17}
